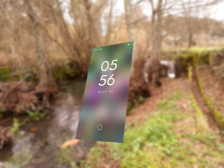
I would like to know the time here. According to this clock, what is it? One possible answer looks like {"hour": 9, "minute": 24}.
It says {"hour": 5, "minute": 56}
